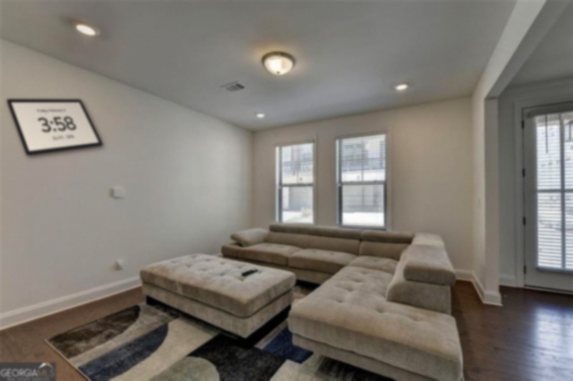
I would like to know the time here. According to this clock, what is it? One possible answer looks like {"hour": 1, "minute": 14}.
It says {"hour": 3, "minute": 58}
